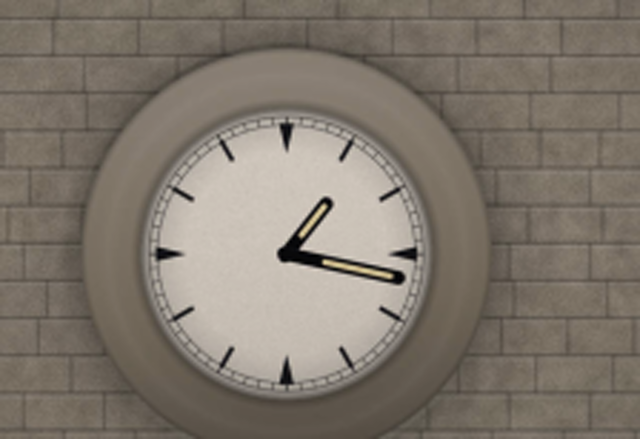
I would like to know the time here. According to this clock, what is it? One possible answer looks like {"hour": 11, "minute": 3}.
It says {"hour": 1, "minute": 17}
